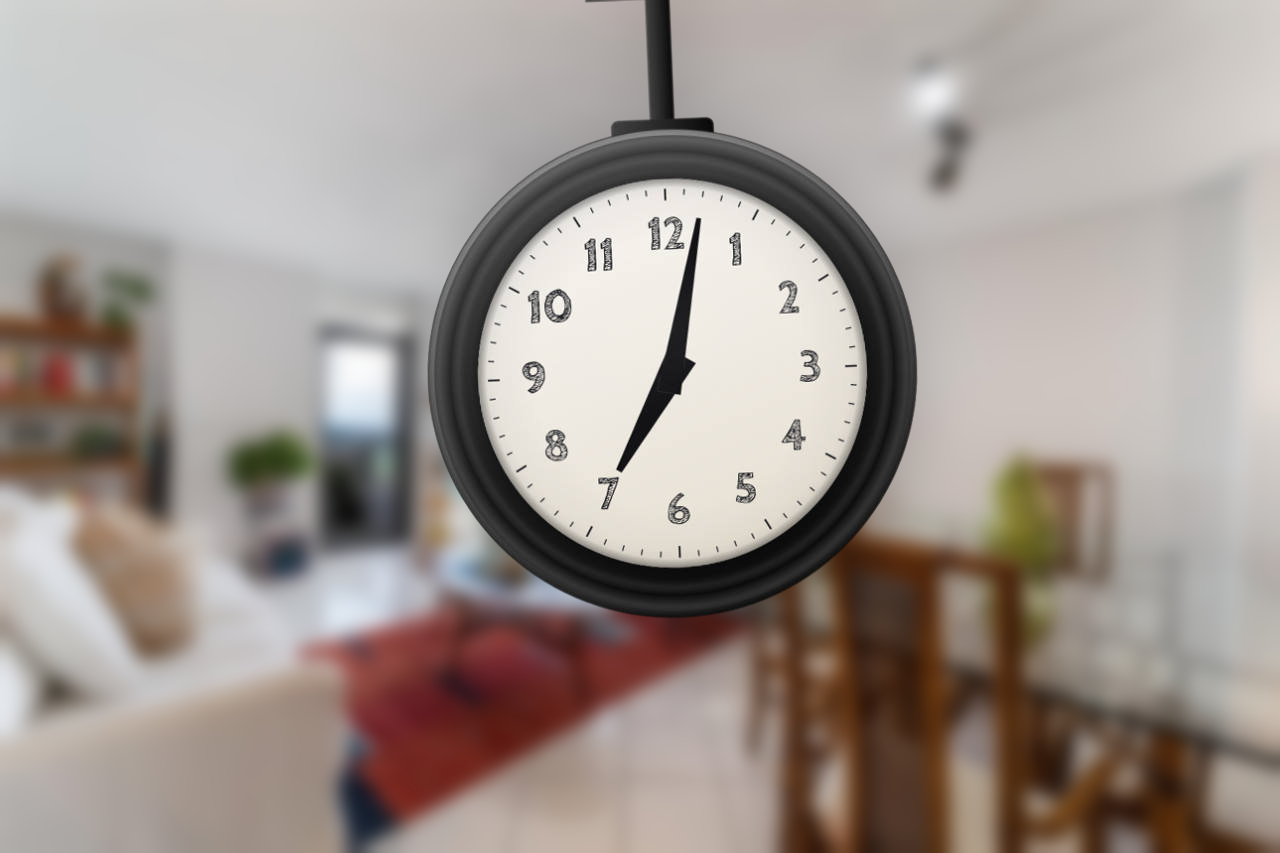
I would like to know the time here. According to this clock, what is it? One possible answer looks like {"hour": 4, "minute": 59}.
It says {"hour": 7, "minute": 2}
